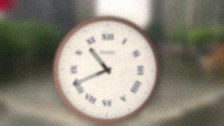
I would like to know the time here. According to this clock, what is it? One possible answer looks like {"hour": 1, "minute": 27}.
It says {"hour": 10, "minute": 41}
